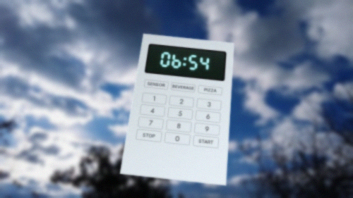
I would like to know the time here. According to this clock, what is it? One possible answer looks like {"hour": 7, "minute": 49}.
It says {"hour": 6, "minute": 54}
